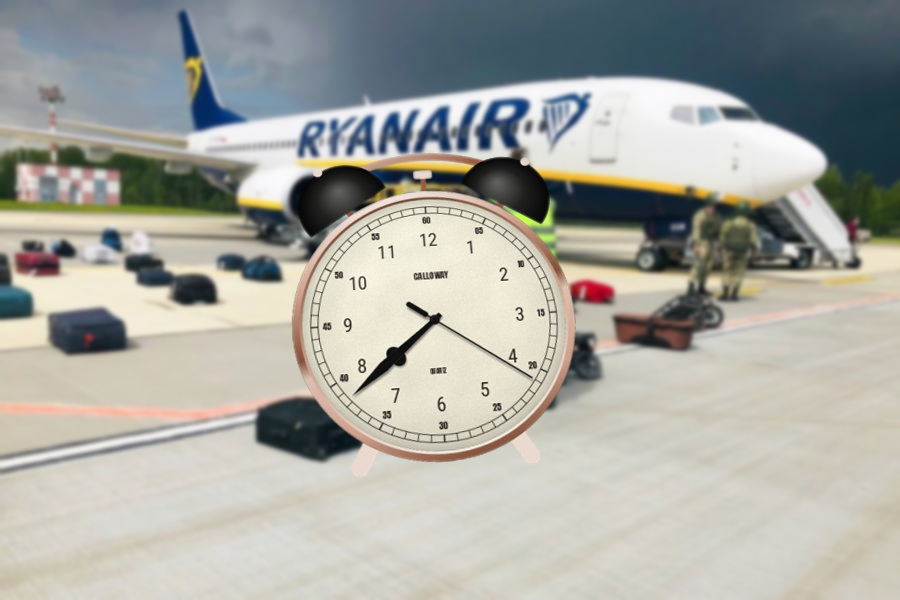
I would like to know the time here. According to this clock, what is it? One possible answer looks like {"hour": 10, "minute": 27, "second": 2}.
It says {"hour": 7, "minute": 38, "second": 21}
